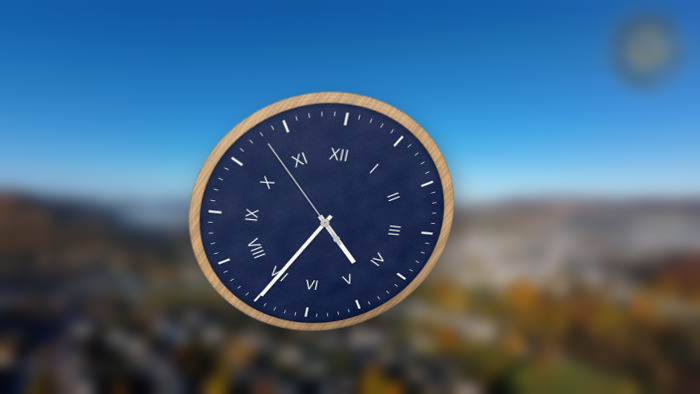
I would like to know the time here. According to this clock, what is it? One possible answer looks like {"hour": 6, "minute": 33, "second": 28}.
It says {"hour": 4, "minute": 34, "second": 53}
